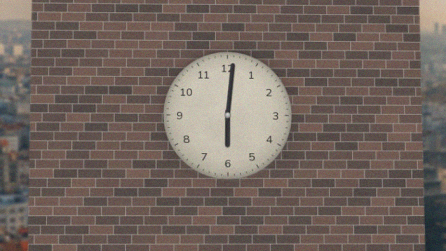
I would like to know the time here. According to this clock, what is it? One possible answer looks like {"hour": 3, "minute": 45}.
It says {"hour": 6, "minute": 1}
